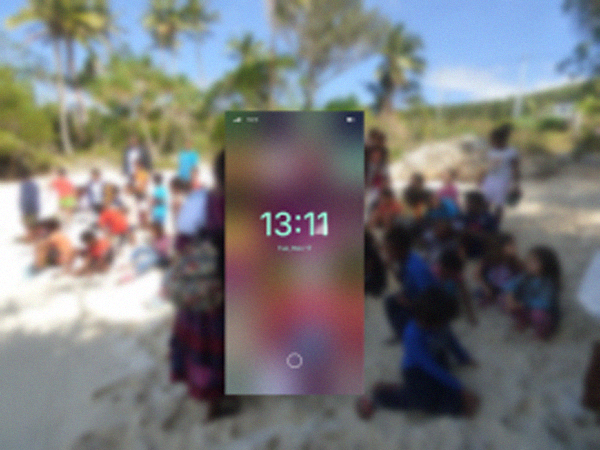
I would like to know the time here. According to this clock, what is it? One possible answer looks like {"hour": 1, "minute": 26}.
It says {"hour": 13, "minute": 11}
